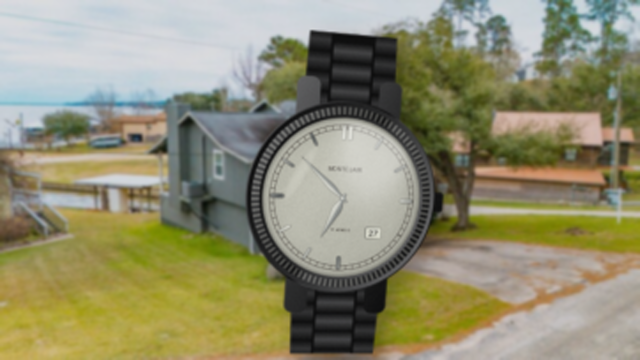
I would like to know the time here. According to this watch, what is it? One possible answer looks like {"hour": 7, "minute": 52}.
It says {"hour": 6, "minute": 52}
